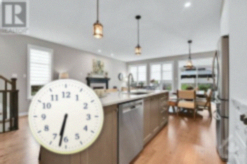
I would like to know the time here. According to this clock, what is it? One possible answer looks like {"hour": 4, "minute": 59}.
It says {"hour": 6, "minute": 32}
